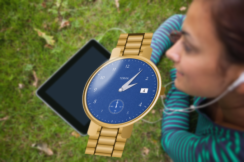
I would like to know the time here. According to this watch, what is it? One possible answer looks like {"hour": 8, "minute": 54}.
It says {"hour": 2, "minute": 6}
